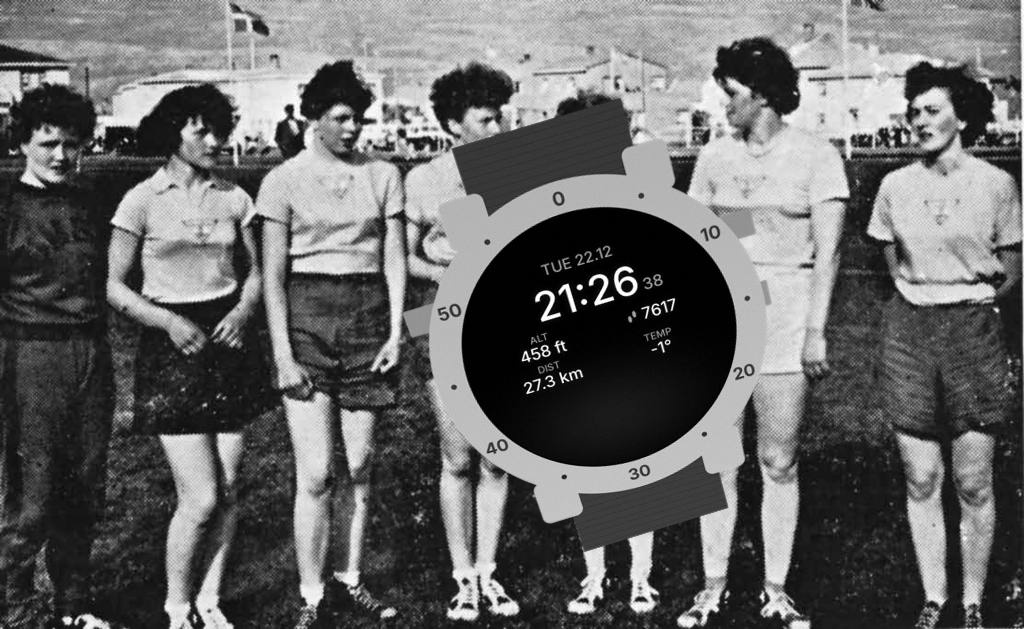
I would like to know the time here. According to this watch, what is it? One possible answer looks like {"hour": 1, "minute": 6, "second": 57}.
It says {"hour": 21, "minute": 26, "second": 38}
